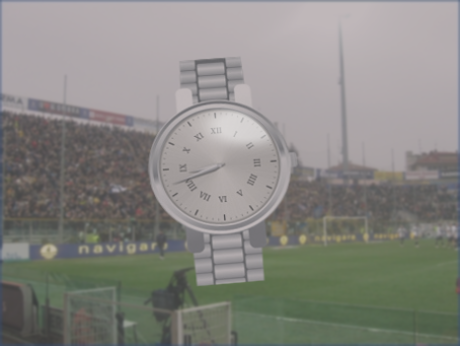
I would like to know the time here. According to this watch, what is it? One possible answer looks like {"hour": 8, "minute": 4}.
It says {"hour": 8, "minute": 42}
